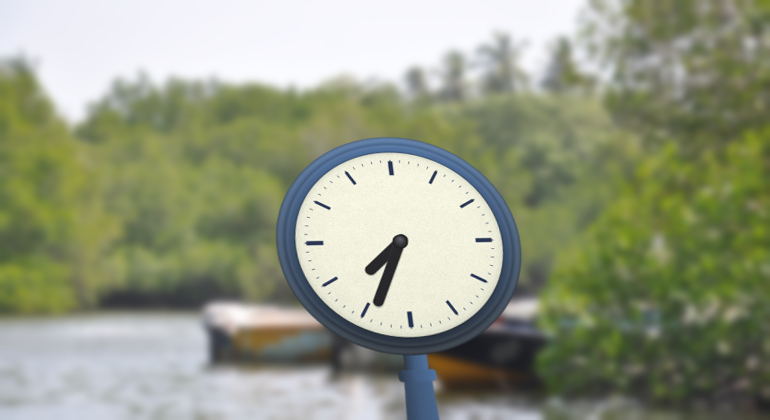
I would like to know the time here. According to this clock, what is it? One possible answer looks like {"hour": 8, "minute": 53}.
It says {"hour": 7, "minute": 34}
